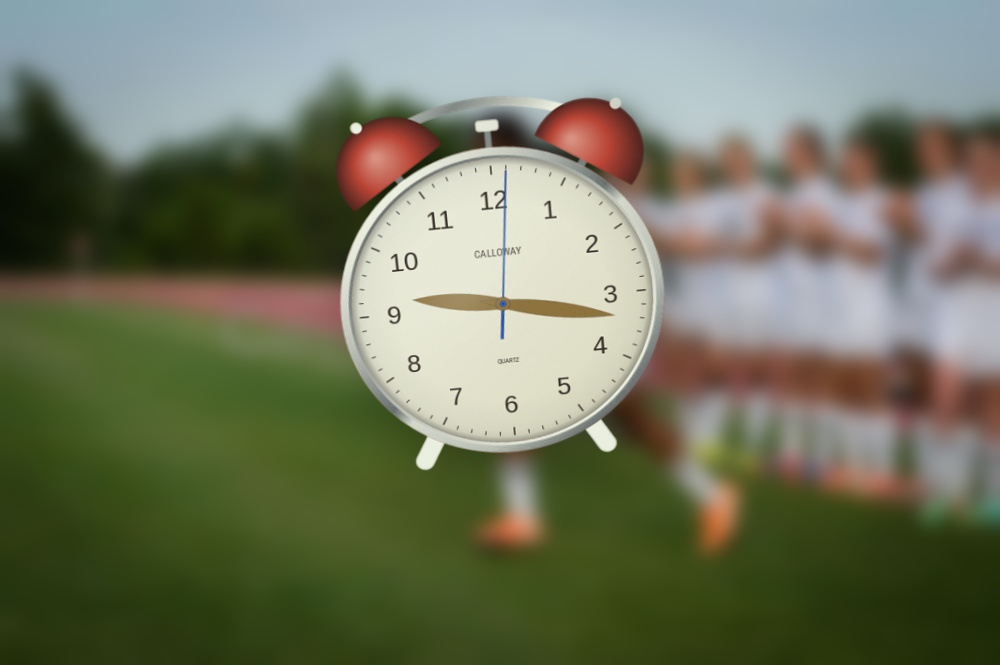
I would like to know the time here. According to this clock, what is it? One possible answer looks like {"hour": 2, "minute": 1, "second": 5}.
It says {"hour": 9, "minute": 17, "second": 1}
